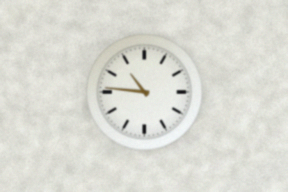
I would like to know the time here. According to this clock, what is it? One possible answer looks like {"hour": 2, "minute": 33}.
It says {"hour": 10, "minute": 46}
